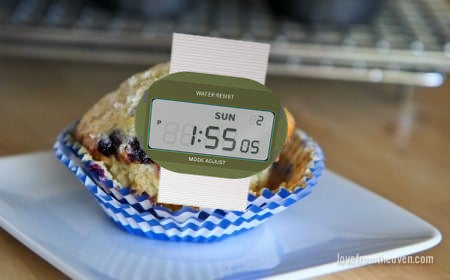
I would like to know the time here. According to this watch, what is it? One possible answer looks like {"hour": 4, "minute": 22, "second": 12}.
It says {"hour": 1, "minute": 55, "second": 5}
